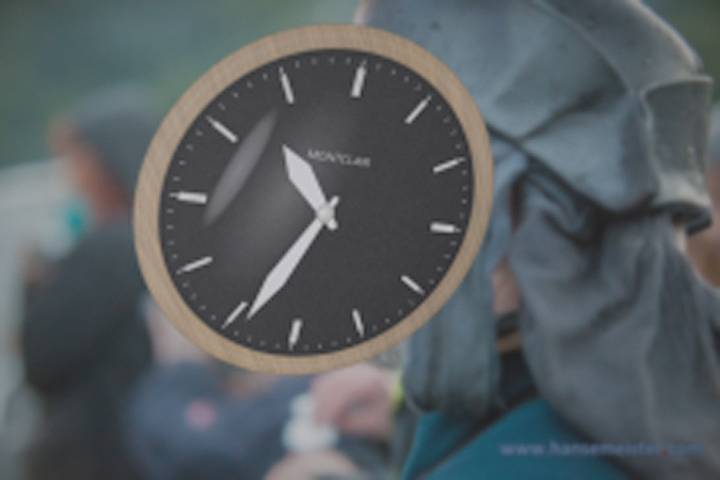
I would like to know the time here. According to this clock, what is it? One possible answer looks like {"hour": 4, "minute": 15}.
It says {"hour": 10, "minute": 34}
